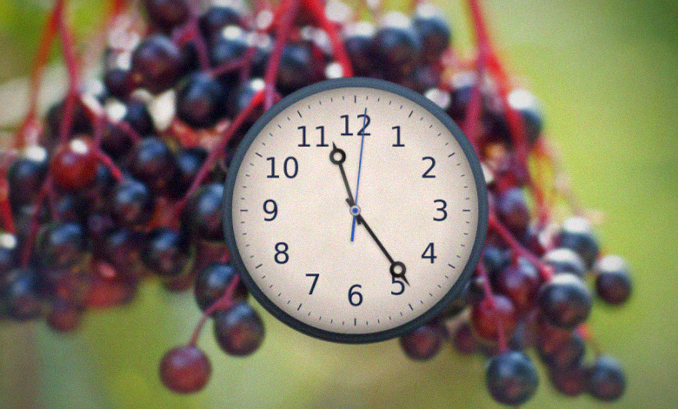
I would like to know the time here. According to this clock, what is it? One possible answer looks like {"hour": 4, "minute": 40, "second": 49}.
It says {"hour": 11, "minute": 24, "second": 1}
